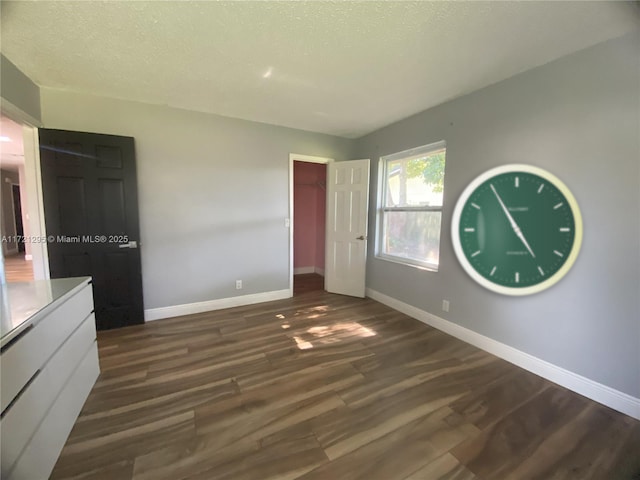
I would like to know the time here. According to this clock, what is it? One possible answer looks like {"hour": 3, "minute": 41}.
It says {"hour": 4, "minute": 55}
